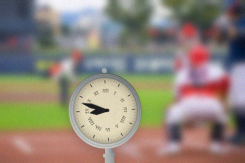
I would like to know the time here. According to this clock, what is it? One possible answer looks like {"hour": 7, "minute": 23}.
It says {"hour": 8, "minute": 48}
